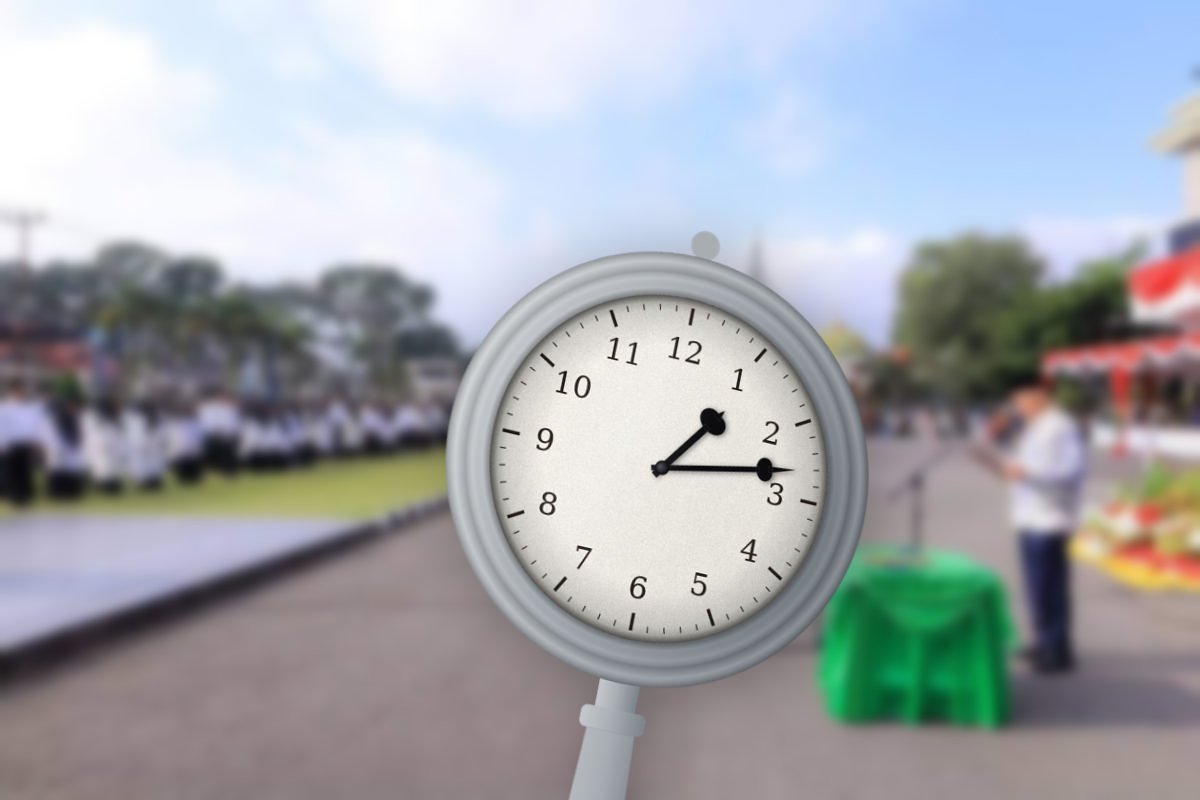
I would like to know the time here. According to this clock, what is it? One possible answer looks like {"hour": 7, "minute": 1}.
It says {"hour": 1, "minute": 13}
